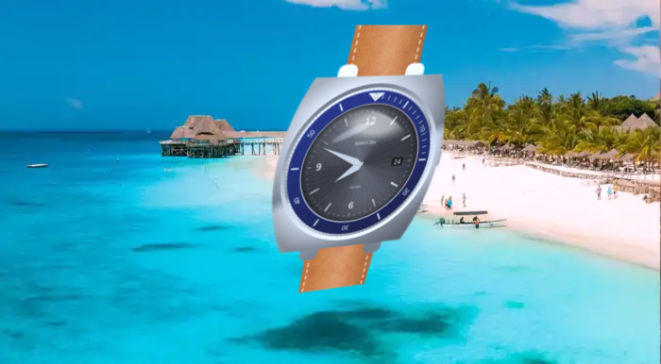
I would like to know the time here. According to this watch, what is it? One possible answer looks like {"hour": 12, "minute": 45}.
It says {"hour": 7, "minute": 49}
